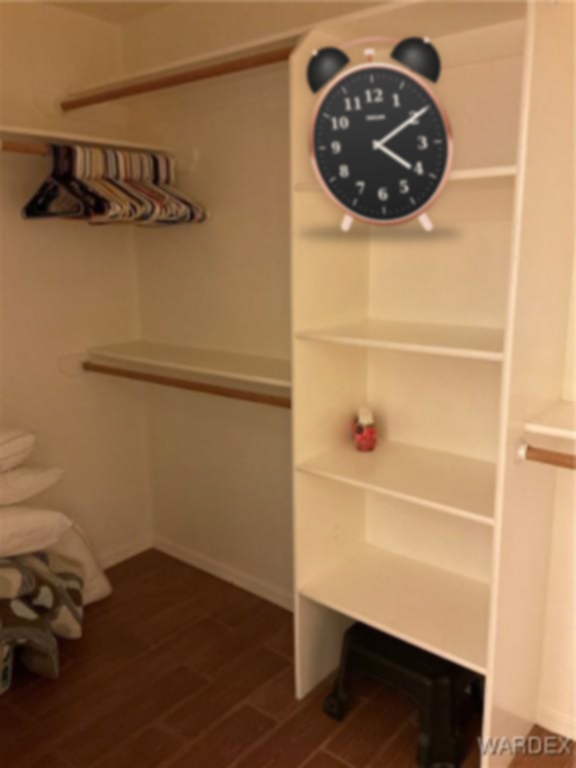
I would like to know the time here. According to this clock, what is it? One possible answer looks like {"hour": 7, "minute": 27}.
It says {"hour": 4, "minute": 10}
